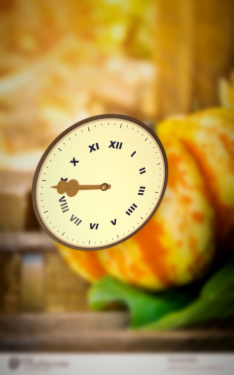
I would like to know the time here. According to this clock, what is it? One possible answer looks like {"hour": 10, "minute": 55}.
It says {"hour": 8, "minute": 44}
